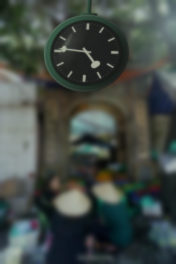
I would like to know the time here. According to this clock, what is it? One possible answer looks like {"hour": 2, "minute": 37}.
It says {"hour": 4, "minute": 46}
